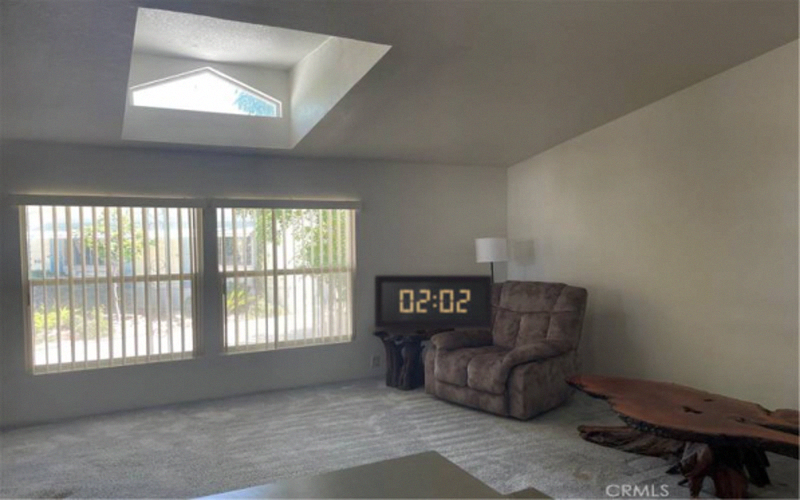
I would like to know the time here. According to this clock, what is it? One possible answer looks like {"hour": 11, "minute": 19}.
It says {"hour": 2, "minute": 2}
